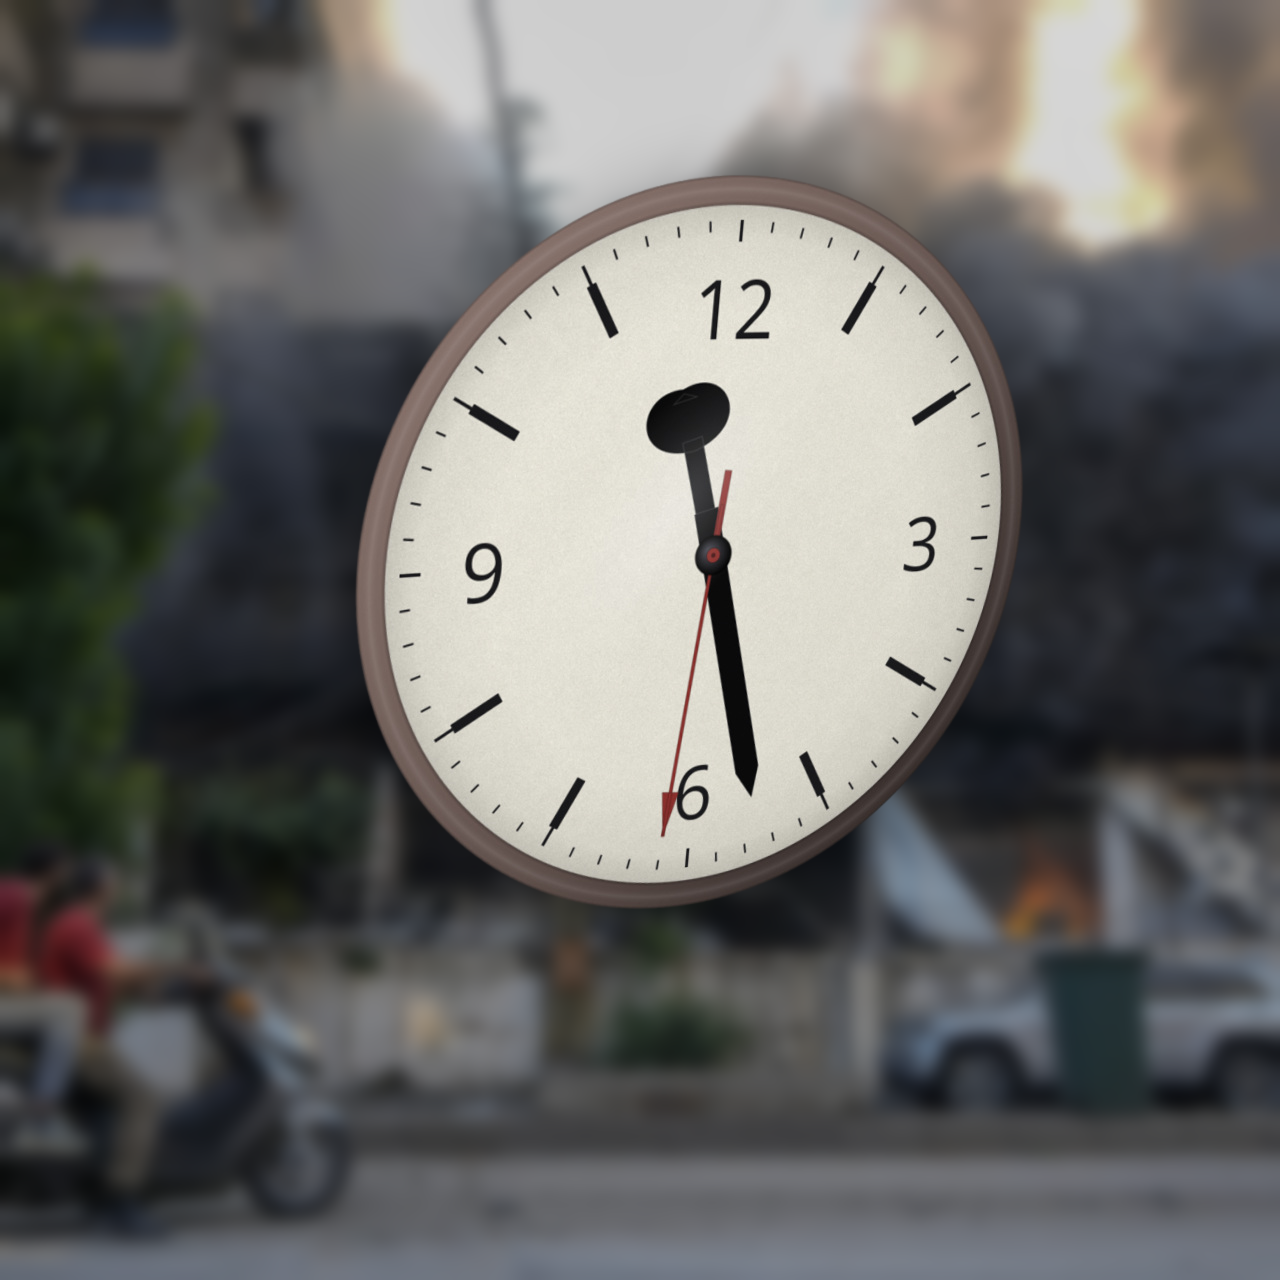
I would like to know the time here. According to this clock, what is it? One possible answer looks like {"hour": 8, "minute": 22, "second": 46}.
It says {"hour": 11, "minute": 27, "second": 31}
